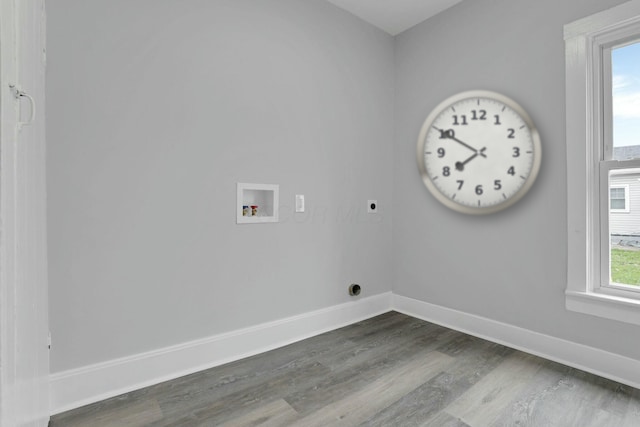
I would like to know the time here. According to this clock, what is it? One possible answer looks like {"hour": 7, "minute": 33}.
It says {"hour": 7, "minute": 50}
